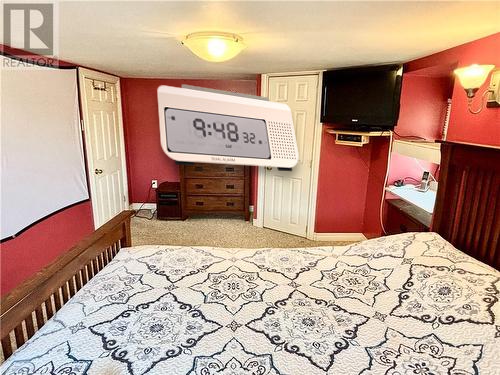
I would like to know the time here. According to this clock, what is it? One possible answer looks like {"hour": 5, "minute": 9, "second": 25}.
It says {"hour": 9, "minute": 48, "second": 32}
